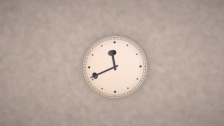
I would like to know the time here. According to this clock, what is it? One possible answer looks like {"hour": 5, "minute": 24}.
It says {"hour": 11, "minute": 41}
